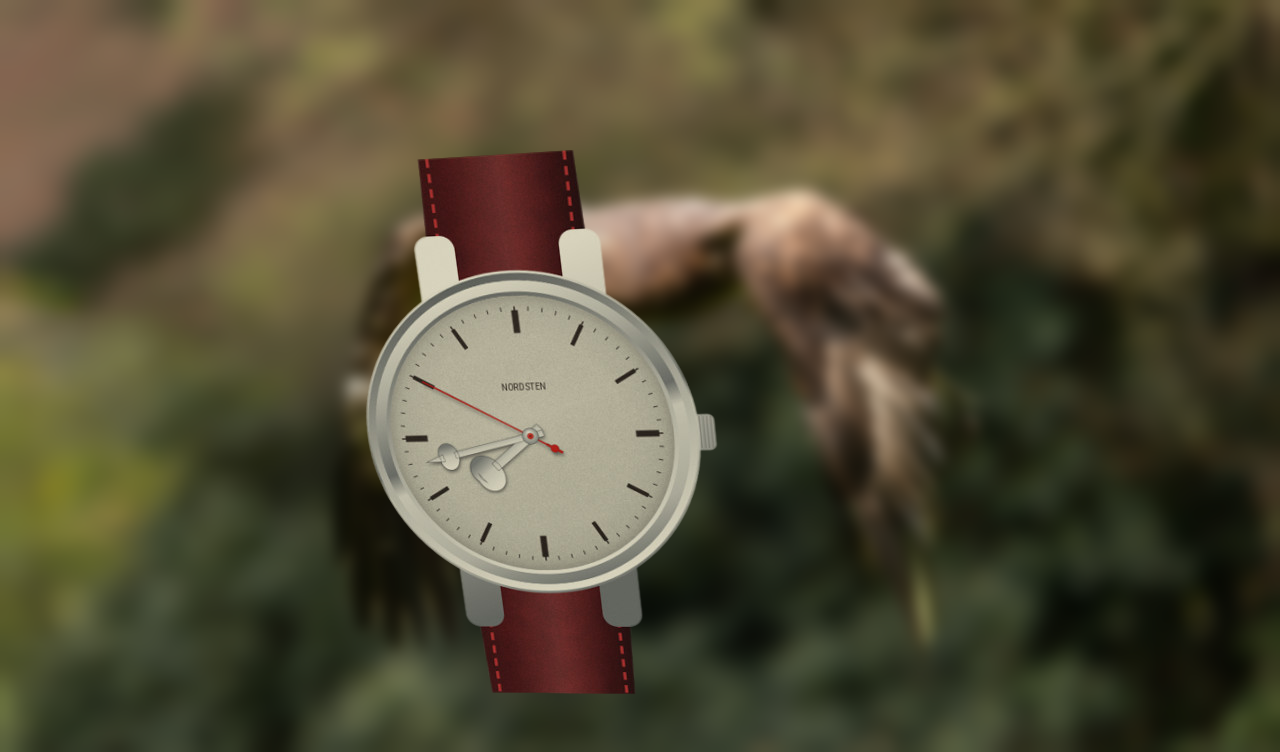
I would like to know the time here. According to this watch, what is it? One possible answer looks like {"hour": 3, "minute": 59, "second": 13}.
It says {"hour": 7, "minute": 42, "second": 50}
